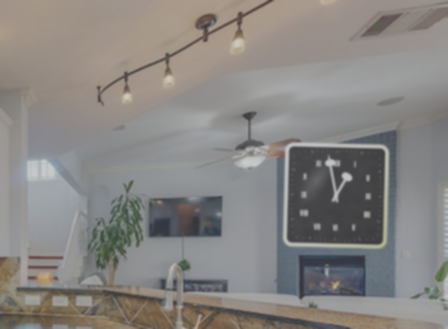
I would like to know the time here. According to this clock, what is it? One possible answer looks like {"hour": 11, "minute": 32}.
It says {"hour": 12, "minute": 58}
